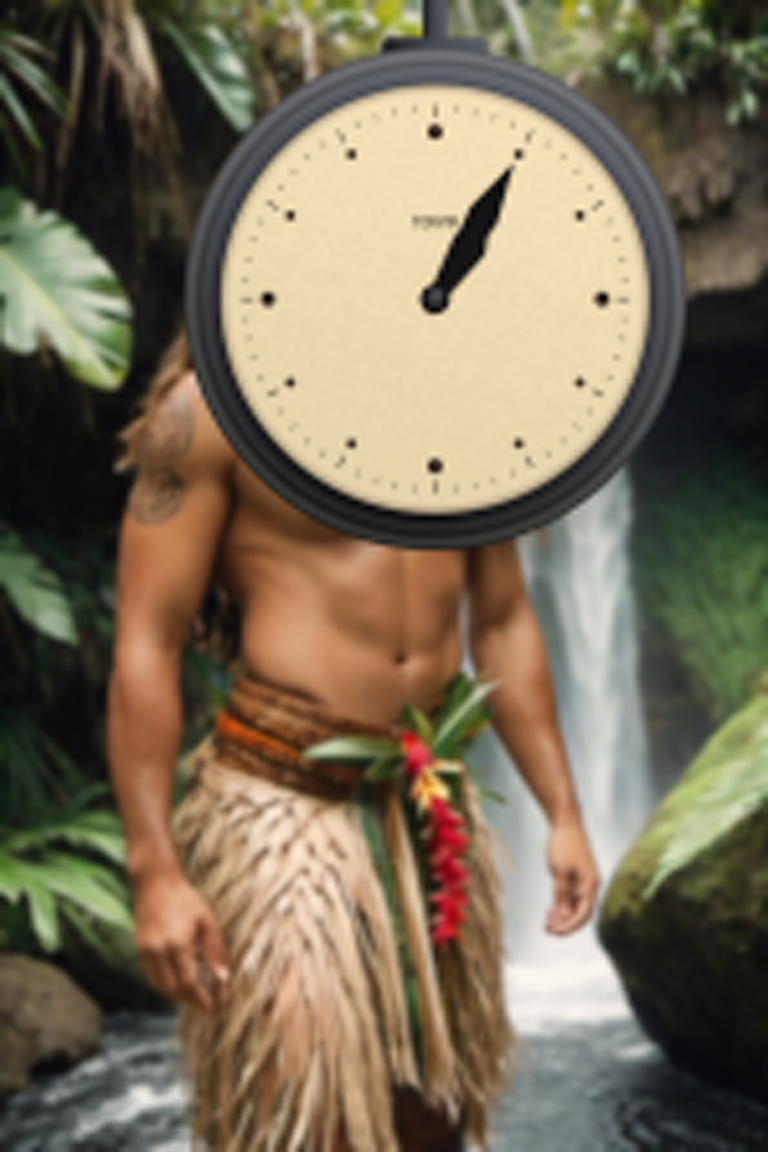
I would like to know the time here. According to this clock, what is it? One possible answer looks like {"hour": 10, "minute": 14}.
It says {"hour": 1, "minute": 5}
